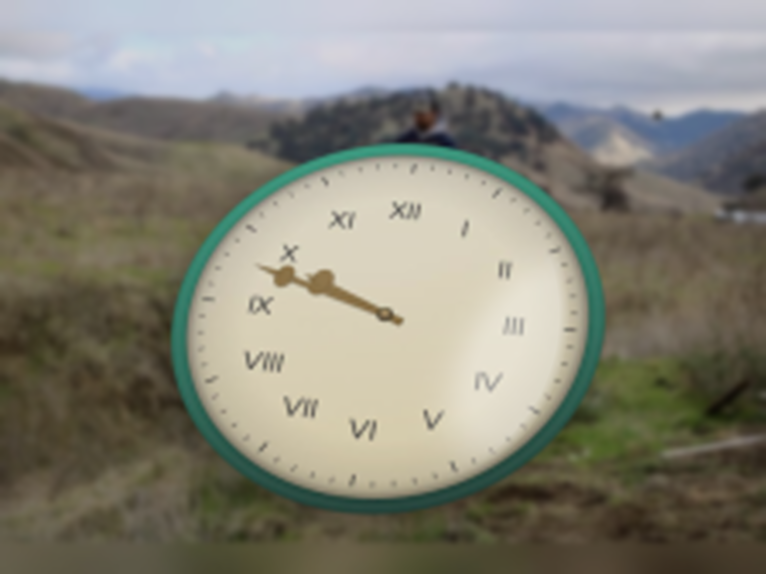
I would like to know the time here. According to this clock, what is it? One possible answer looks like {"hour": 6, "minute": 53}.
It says {"hour": 9, "minute": 48}
